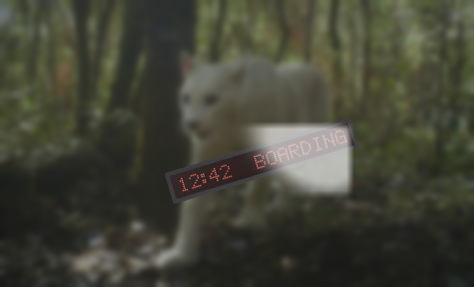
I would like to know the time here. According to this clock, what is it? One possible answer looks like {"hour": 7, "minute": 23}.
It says {"hour": 12, "minute": 42}
